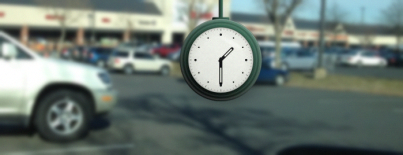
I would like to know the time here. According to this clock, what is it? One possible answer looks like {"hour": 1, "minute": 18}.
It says {"hour": 1, "minute": 30}
